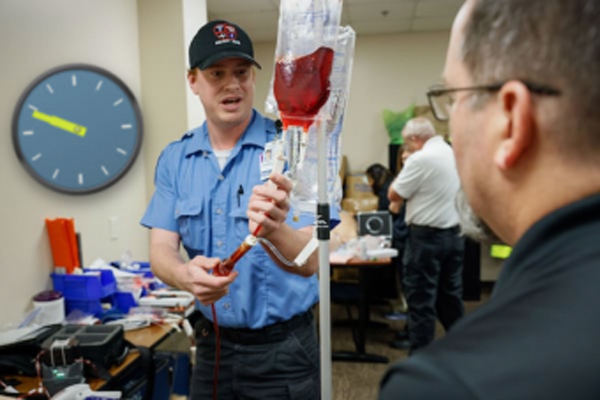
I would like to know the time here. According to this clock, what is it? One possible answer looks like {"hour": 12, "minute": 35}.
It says {"hour": 9, "minute": 49}
